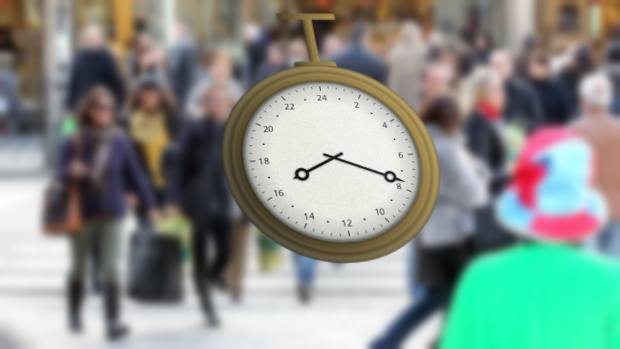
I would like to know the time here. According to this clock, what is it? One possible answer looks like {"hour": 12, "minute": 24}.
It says {"hour": 16, "minute": 19}
